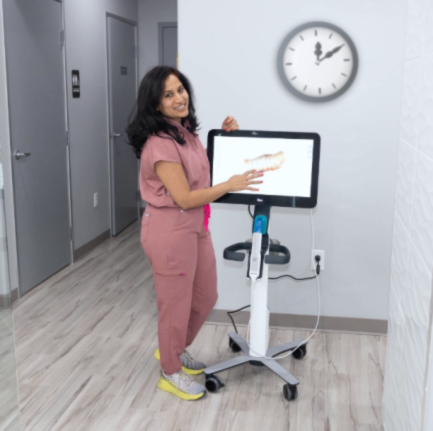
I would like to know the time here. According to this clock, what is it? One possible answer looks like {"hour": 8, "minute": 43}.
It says {"hour": 12, "minute": 10}
